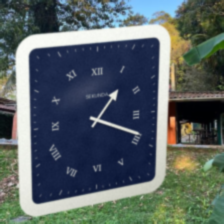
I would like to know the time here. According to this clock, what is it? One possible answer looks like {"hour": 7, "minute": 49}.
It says {"hour": 1, "minute": 19}
